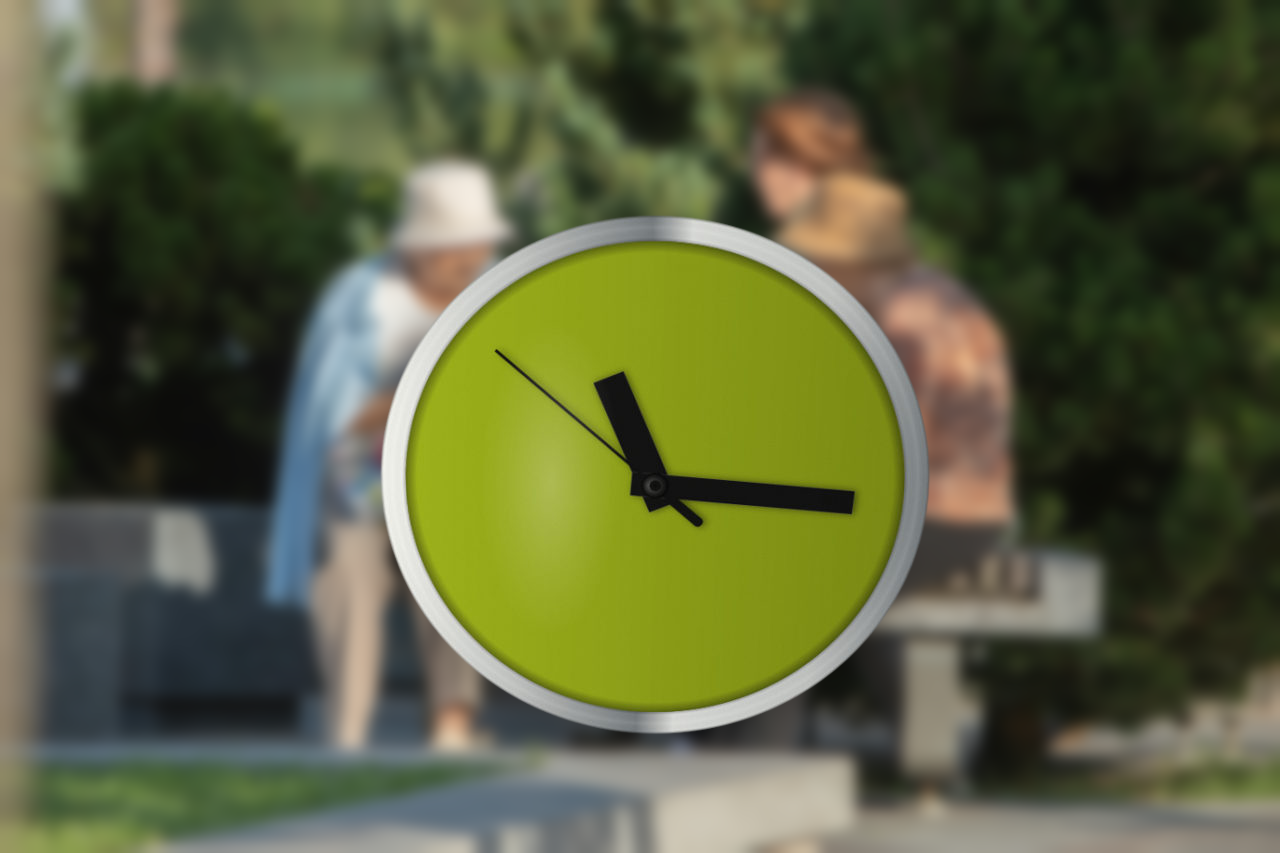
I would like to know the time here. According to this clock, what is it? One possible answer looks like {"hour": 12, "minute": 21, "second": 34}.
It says {"hour": 11, "minute": 15, "second": 52}
